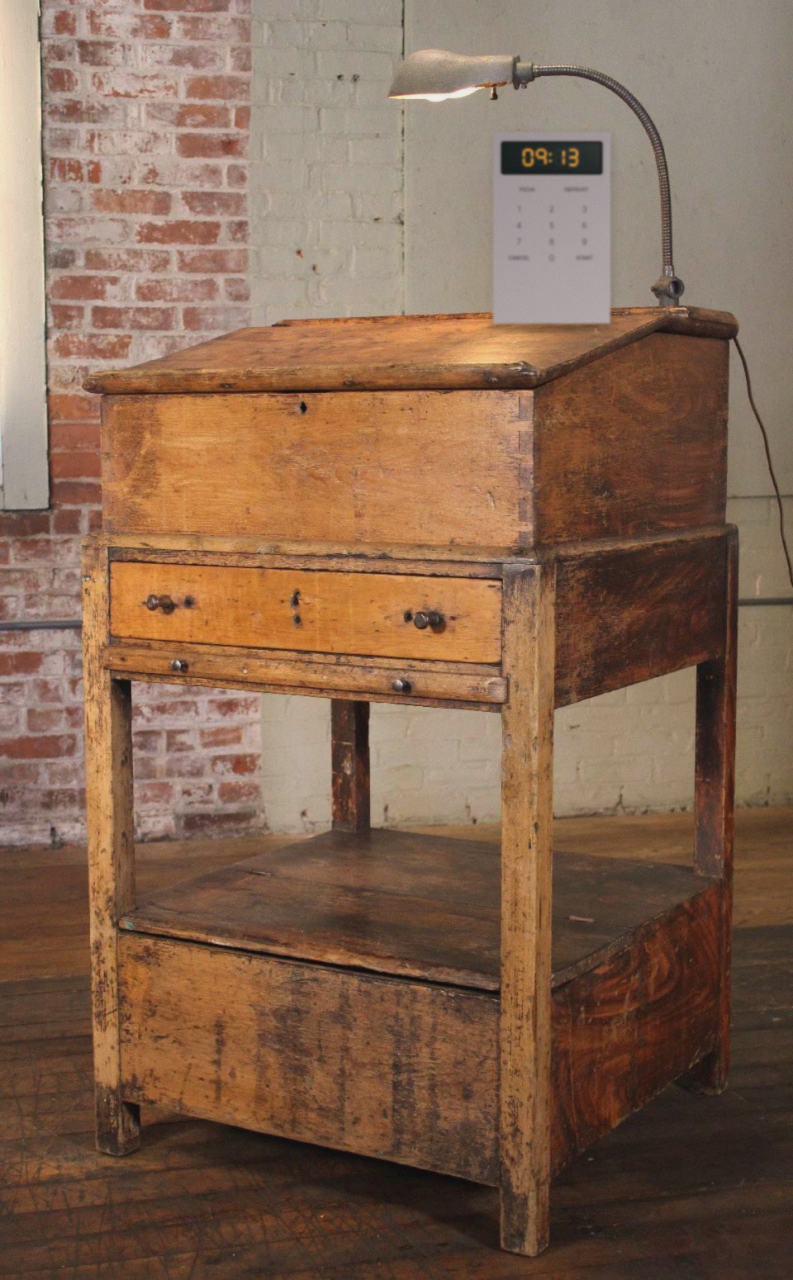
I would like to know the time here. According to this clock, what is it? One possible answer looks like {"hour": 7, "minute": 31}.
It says {"hour": 9, "minute": 13}
